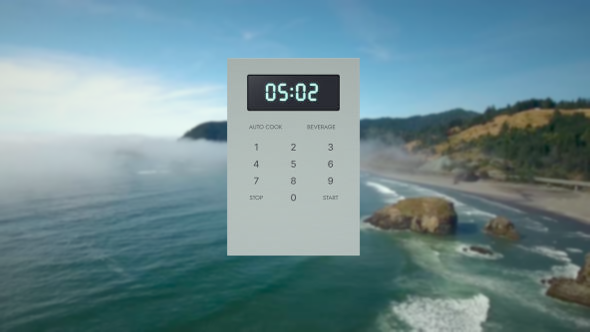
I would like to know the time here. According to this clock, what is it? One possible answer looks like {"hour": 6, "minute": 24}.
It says {"hour": 5, "minute": 2}
